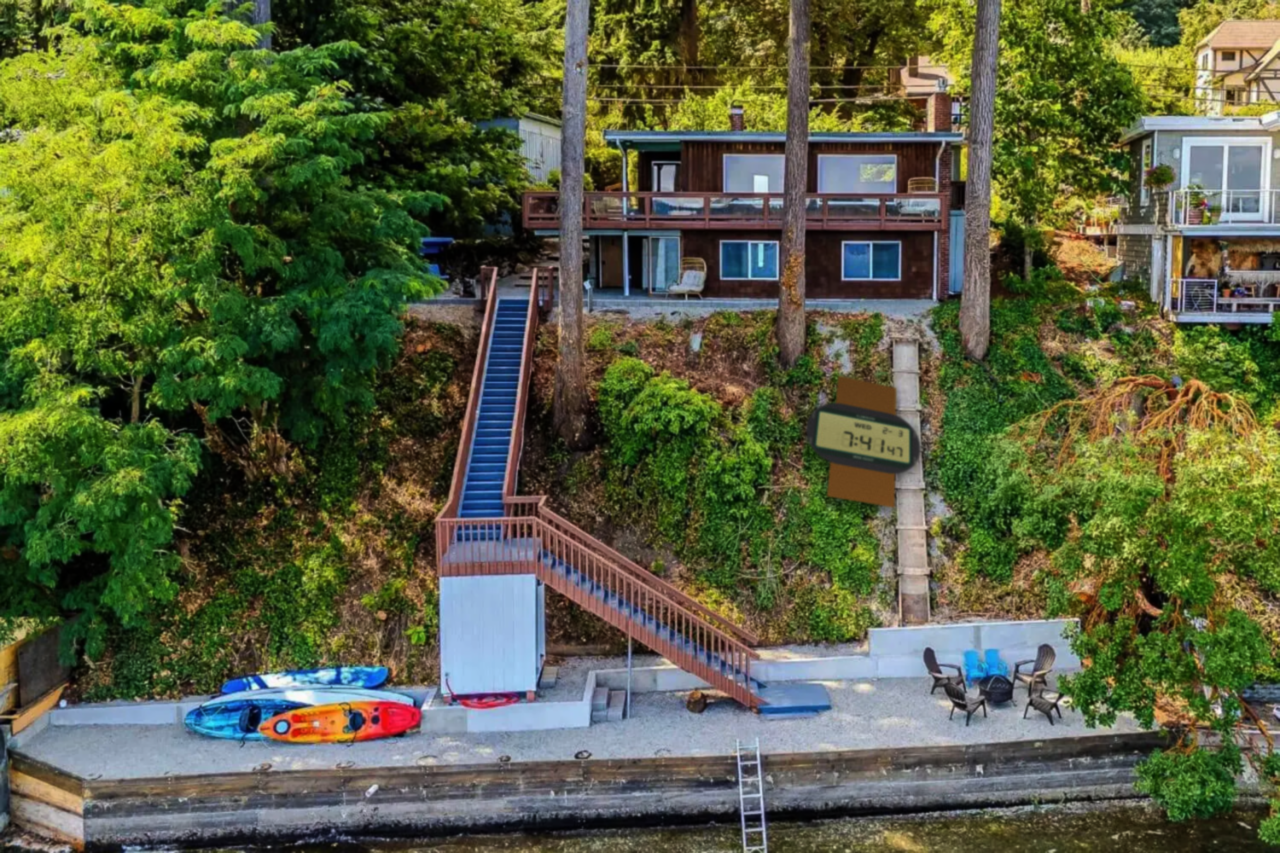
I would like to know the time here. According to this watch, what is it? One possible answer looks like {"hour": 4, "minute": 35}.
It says {"hour": 7, "minute": 41}
